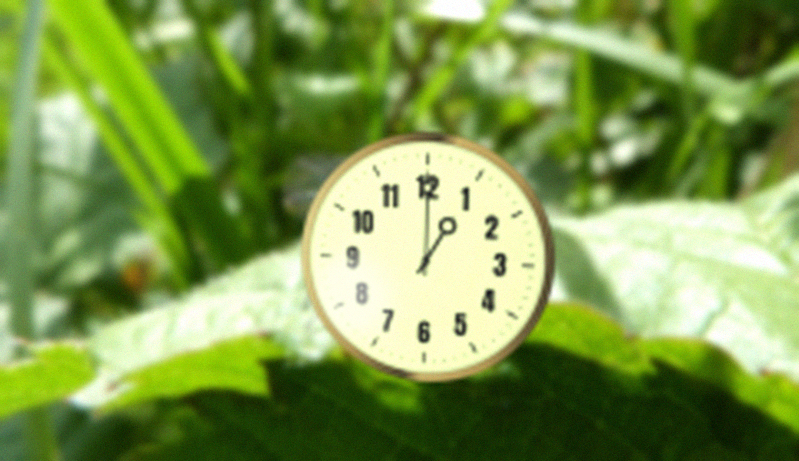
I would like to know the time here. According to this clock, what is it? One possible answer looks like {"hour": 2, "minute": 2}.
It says {"hour": 1, "minute": 0}
